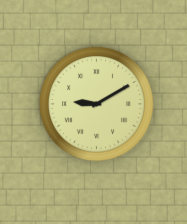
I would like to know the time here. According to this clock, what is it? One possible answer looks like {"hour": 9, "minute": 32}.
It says {"hour": 9, "minute": 10}
